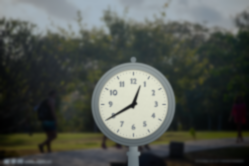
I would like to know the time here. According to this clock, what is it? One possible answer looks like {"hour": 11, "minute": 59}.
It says {"hour": 12, "minute": 40}
